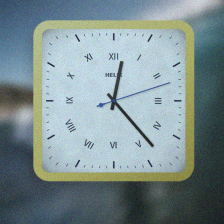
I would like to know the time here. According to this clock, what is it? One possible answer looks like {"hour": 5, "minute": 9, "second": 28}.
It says {"hour": 12, "minute": 23, "second": 12}
